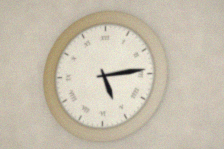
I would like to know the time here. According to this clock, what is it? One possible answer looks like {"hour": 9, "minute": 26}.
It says {"hour": 5, "minute": 14}
